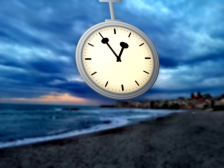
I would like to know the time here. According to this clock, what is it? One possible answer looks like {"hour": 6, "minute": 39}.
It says {"hour": 12, "minute": 55}
